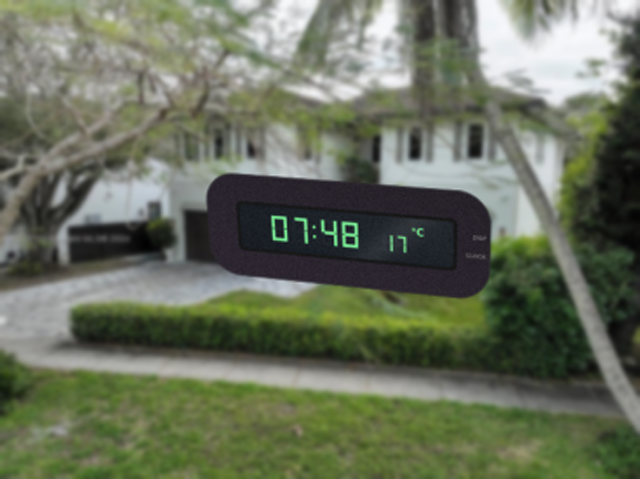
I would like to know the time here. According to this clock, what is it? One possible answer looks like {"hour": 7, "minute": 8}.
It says {"hour": 7, "minute": 48}
